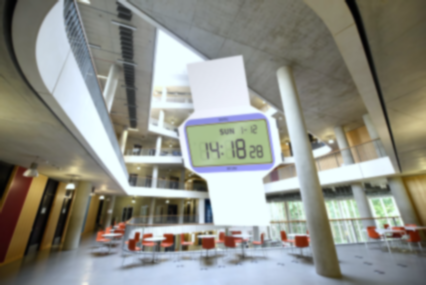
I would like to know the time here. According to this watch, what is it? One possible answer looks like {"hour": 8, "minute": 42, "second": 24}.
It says {"hour": 14, "minute": 18, "second": 28}
